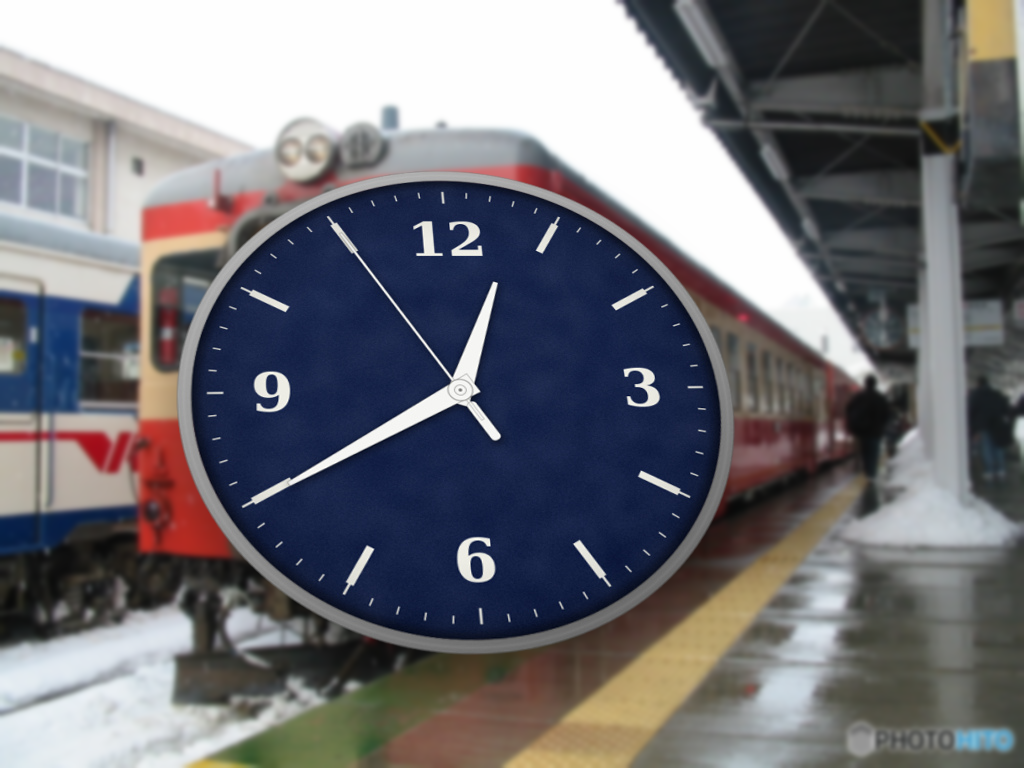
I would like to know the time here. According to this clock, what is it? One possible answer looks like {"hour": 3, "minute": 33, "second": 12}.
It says {"hour": 12, "minute": 39, "second": 55}
